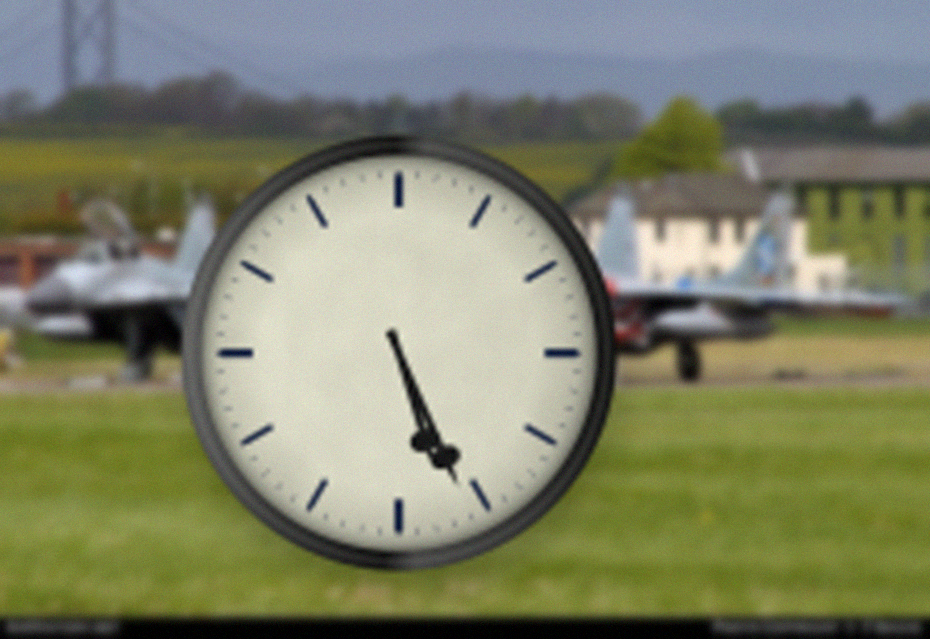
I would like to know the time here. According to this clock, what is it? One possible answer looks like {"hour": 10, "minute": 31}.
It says {"hour": 5, "minute": 26}
